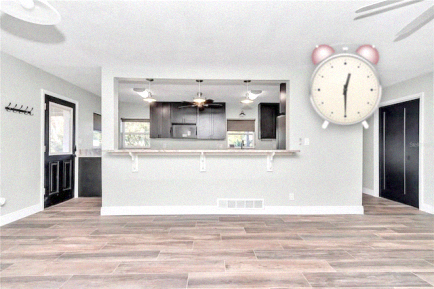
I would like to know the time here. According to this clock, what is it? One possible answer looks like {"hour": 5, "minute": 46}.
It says {"hour": 12, "minute": 30}
